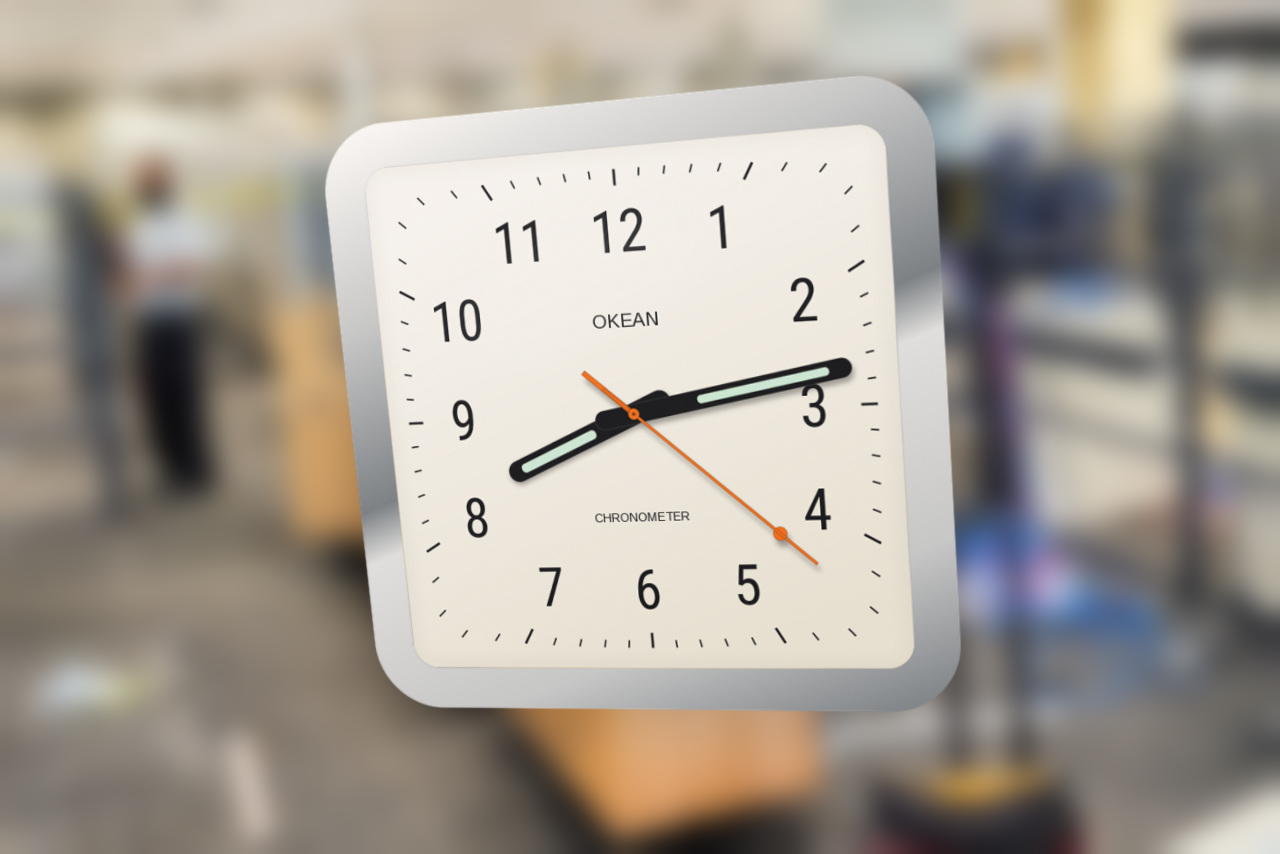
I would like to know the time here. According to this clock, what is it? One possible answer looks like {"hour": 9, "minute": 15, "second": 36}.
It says {"hour": 8, "minute": 13, "second": 22}
